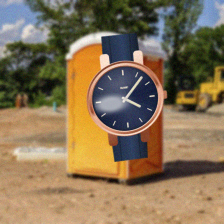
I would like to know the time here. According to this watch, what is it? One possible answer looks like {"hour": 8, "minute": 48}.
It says {"hour": 4, "minute": 7}
